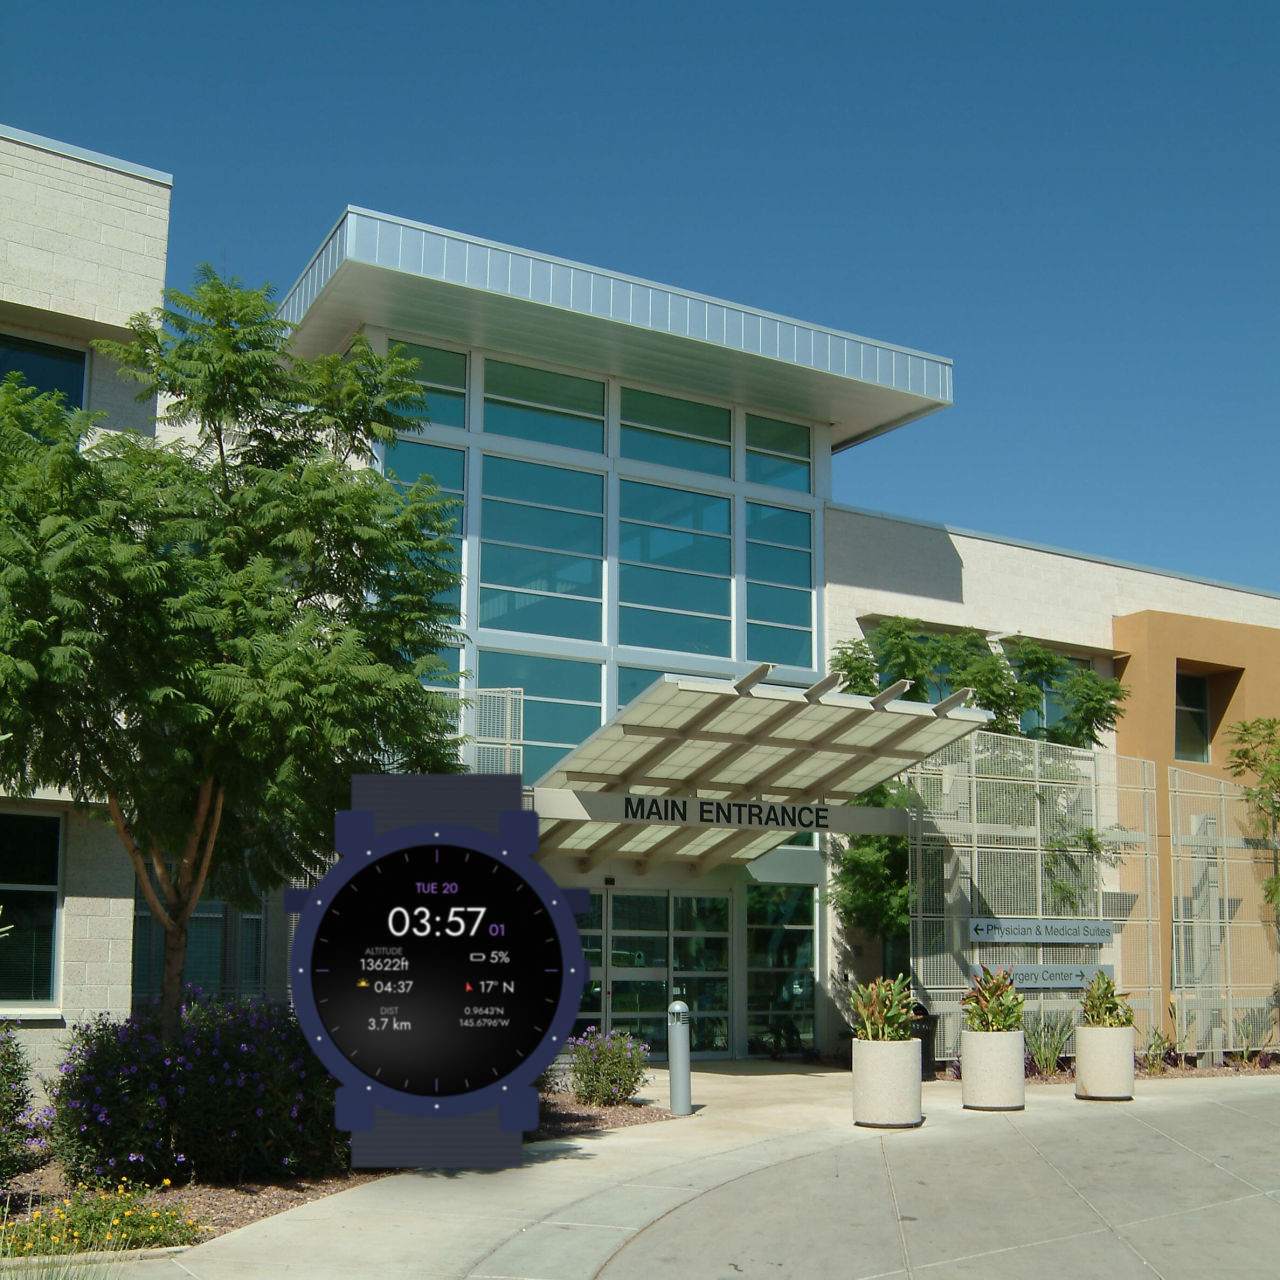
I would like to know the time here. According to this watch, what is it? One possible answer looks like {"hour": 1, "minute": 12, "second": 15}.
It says {"hour": 3, "minute": 57, "second": 1}
